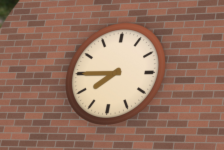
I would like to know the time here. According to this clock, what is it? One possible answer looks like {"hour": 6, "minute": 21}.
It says {"hour": 7, "minute": 45}
